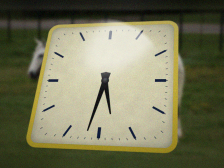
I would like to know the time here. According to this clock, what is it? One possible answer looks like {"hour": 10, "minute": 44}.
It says {"hour": 5, "minute": 32}
